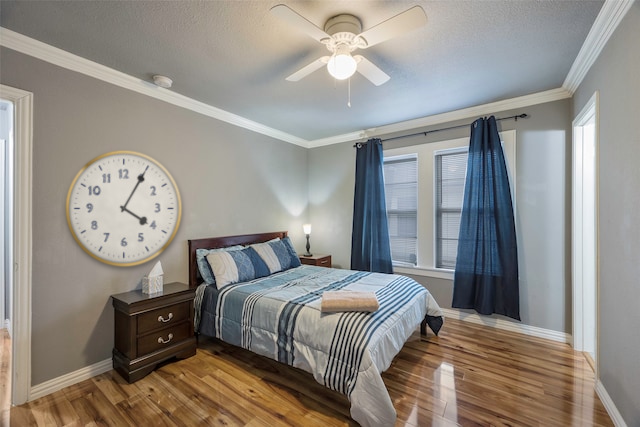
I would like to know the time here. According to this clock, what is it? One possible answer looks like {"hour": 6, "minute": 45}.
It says {"hour": 4, "minute": 5}
